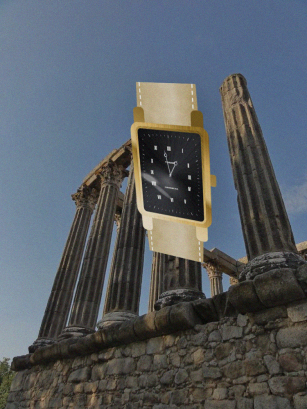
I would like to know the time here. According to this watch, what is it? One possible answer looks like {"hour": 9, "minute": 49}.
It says {"hour": 12, "minute": 58}
